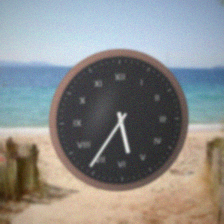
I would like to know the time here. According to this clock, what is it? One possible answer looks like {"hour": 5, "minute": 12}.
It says {"hour": 5, "minute": 36}
